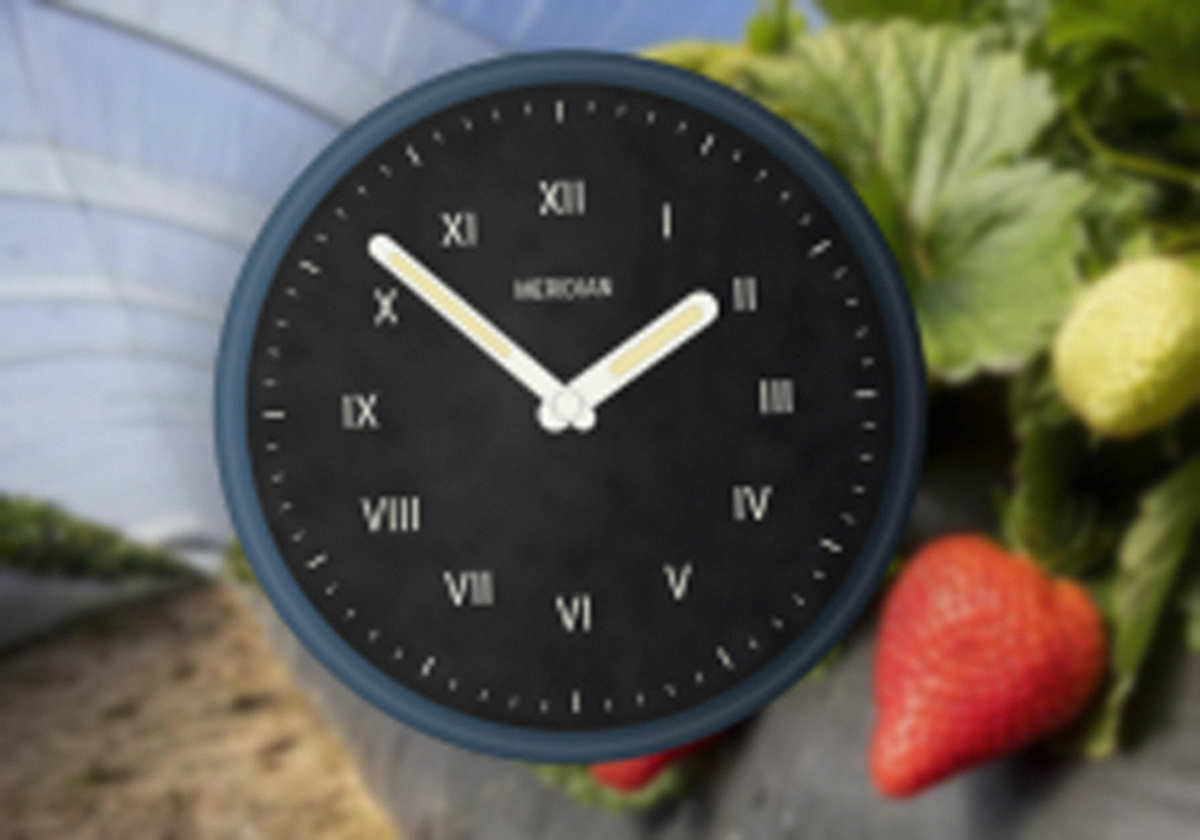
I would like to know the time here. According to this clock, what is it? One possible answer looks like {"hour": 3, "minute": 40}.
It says {"hour": 1, "minute": 52}
